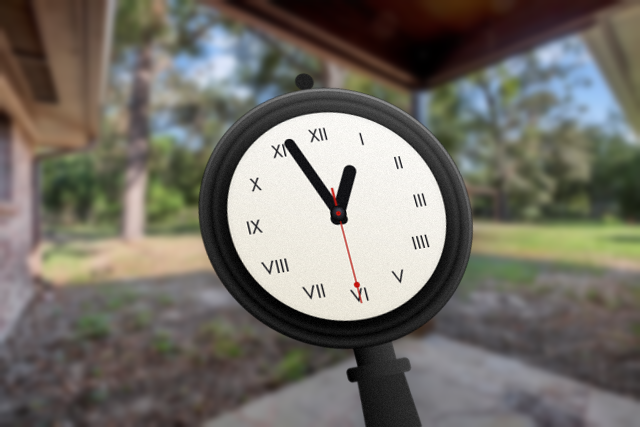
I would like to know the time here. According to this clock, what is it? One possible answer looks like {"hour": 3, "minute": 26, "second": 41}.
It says {"hour": 12, "minute": 56, "second": 30}
